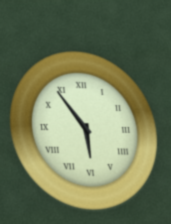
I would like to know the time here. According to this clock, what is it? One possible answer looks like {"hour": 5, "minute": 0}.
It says {"hour": 5, "minute": 54}
